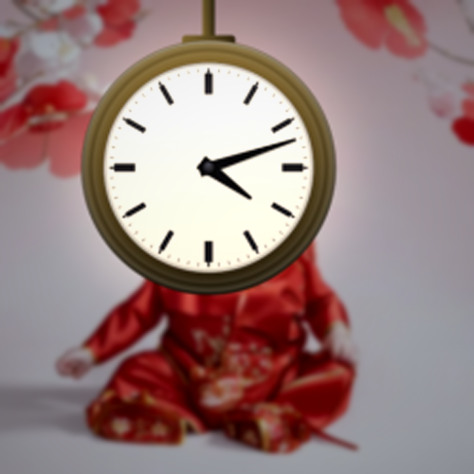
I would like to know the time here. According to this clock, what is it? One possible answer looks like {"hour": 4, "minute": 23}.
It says {"hour": 4, "minute": 12}
